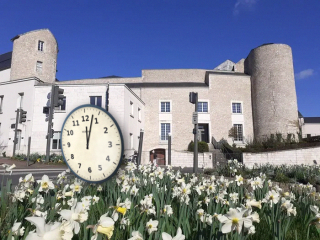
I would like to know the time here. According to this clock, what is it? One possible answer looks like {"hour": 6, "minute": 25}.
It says {"hour": 12, "minute": 3}
